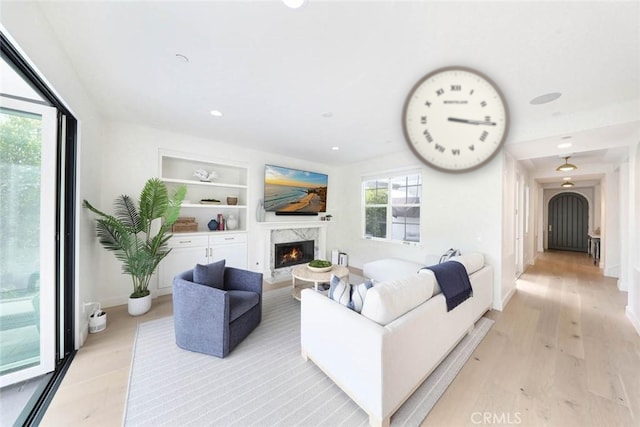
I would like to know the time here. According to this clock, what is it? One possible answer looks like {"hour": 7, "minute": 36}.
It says {"hour": 3, "minute": 16}
